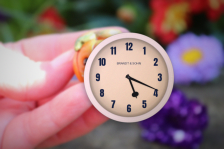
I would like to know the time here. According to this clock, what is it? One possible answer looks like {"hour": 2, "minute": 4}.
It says {"hour": 5, "minute": 19}
